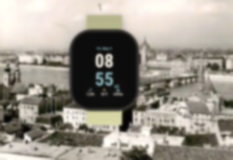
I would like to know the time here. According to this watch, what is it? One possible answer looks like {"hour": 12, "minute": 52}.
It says {"hour": 8, "minute": 55}
